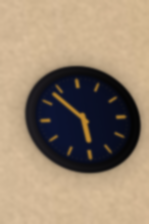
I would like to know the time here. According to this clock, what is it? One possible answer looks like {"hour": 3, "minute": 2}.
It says {"hour": 5, "minute": 53}
